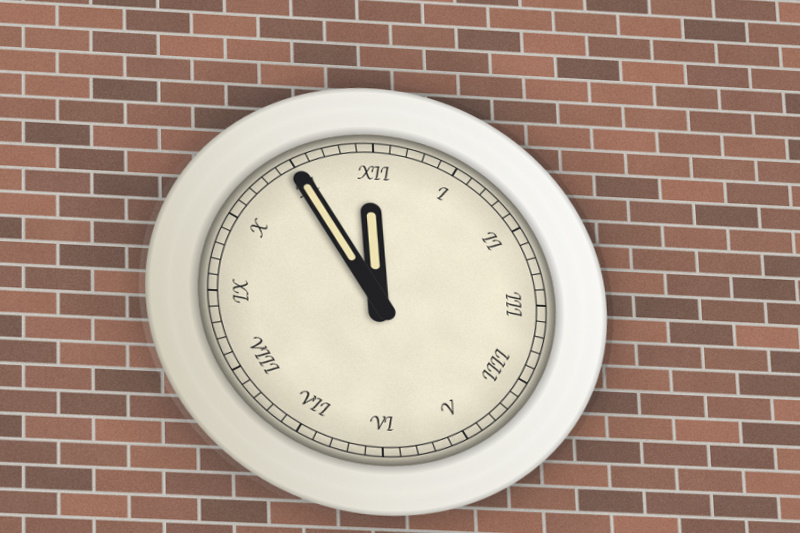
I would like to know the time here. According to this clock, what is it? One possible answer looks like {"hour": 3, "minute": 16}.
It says {"hour": 11, "minute": 55}
